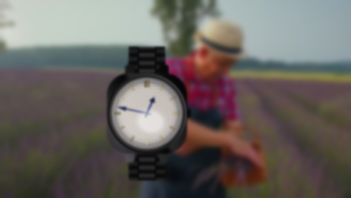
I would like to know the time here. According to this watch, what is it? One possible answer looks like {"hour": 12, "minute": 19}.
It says {"hour": 12, "minute": 47}
